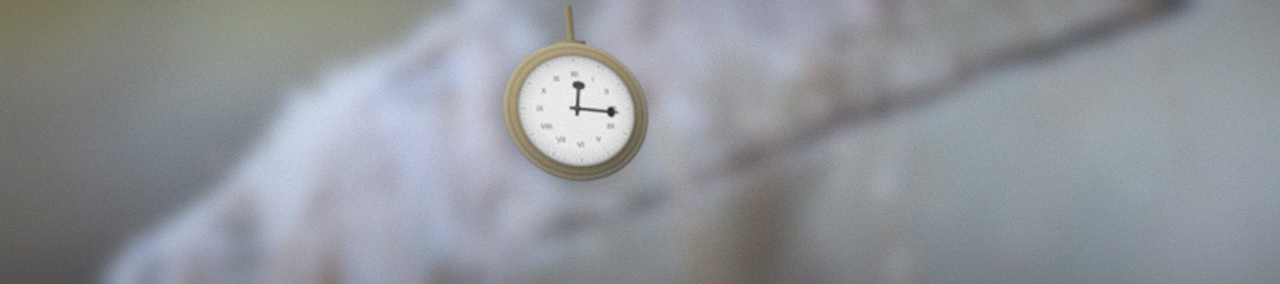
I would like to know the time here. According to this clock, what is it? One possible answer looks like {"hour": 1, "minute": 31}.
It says {"hour": 12, "minute": 16}
